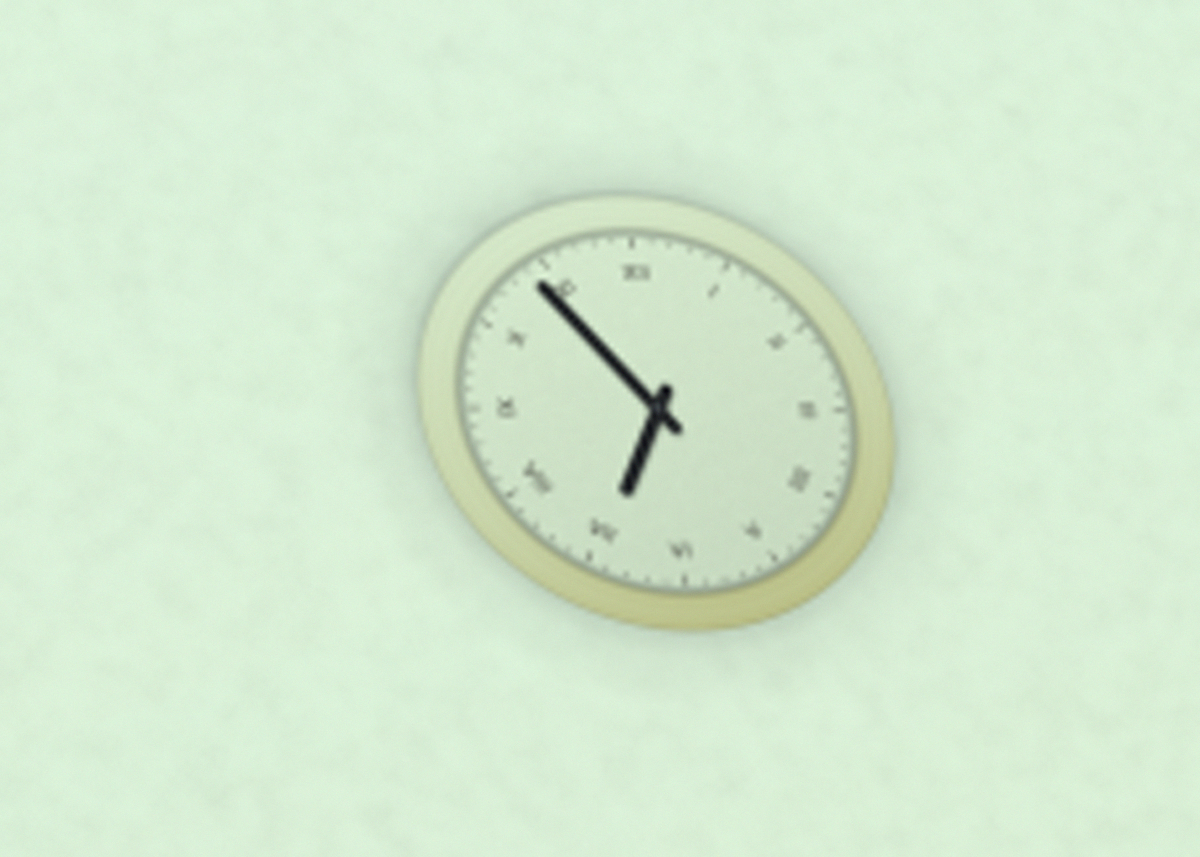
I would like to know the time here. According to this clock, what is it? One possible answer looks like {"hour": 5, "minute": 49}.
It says {"hour": 6, "minute": 54}
